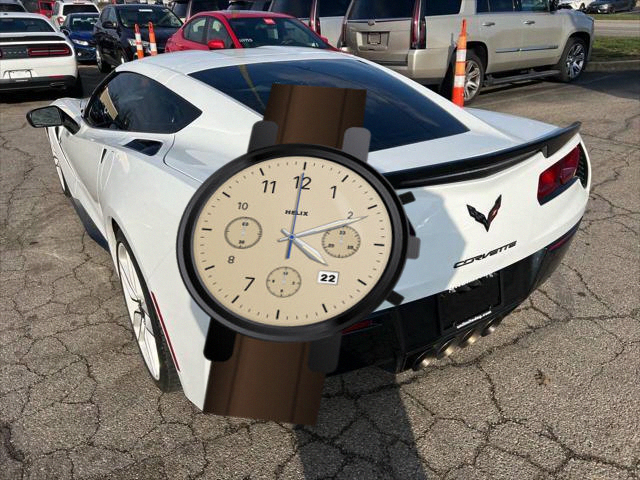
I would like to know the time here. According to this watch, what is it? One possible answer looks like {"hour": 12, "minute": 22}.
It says {"hour": 4, "minute": 11}
